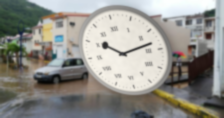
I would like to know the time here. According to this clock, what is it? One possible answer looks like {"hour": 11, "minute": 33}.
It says {"hour": 10, "minute": 13}
